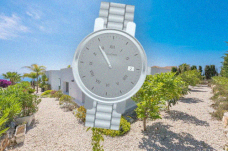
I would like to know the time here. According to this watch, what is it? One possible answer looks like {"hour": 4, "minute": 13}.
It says {"hour": 10, "minute": 54}
